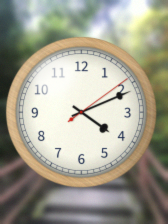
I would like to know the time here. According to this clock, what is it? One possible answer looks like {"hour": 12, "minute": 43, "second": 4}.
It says {"hour": 4, "minute": 11, "second": 9}
